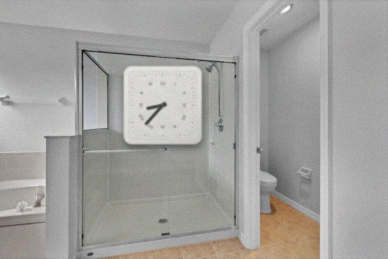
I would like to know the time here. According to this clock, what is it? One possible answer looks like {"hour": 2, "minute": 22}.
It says {"hour": 8, "minute": 37}
